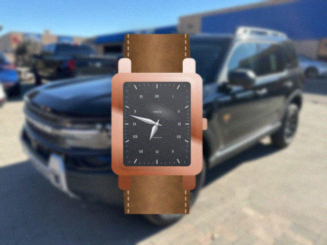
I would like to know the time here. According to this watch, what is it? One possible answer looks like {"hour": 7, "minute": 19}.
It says {"hour": 6, "minute": 48}
